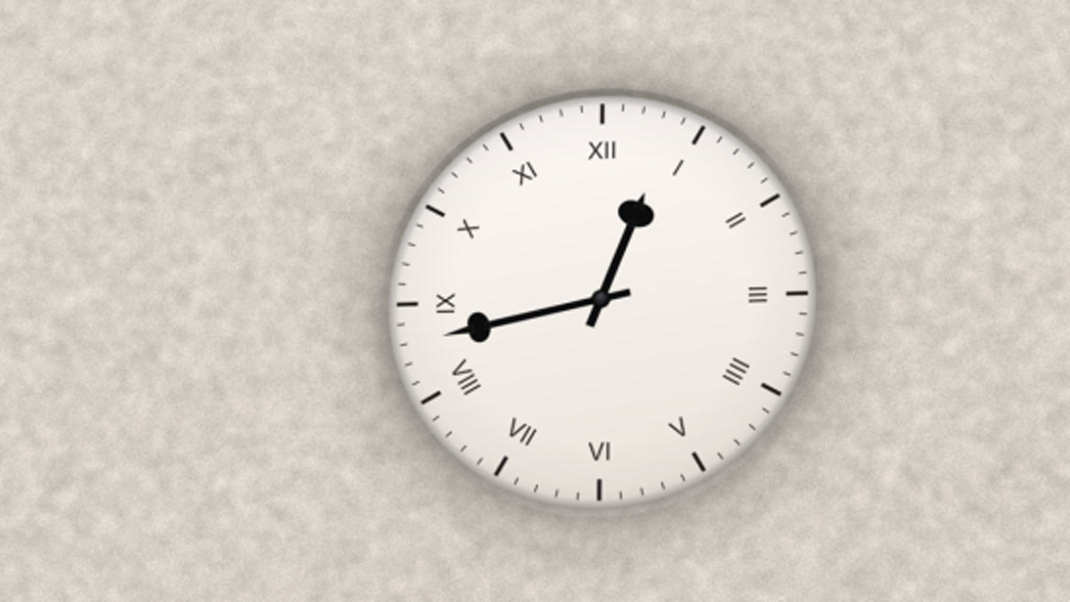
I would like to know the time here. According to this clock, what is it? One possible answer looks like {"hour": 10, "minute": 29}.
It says {"hour": 12, "minute": 43}
